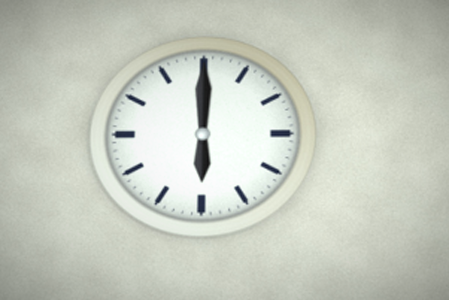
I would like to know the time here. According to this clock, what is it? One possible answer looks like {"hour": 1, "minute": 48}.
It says {"hour": 6, "minute": 0}
